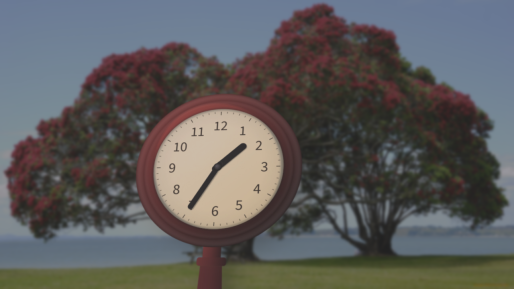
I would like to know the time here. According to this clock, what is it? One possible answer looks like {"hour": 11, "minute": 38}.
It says {"hour": 1, "minute": 35}
